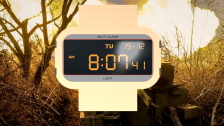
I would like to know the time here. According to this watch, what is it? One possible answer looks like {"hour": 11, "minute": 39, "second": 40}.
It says {"hour": 8, "minute": 7, "second": 41}
